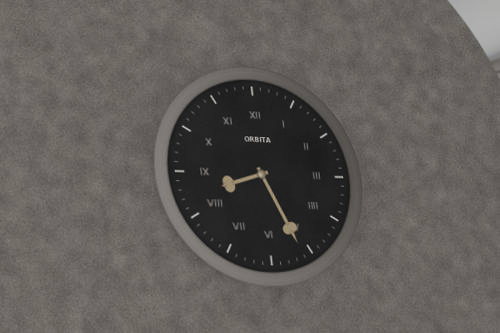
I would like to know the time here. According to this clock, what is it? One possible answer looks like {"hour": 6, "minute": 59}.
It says {"hour": 8, "minute": 26}
